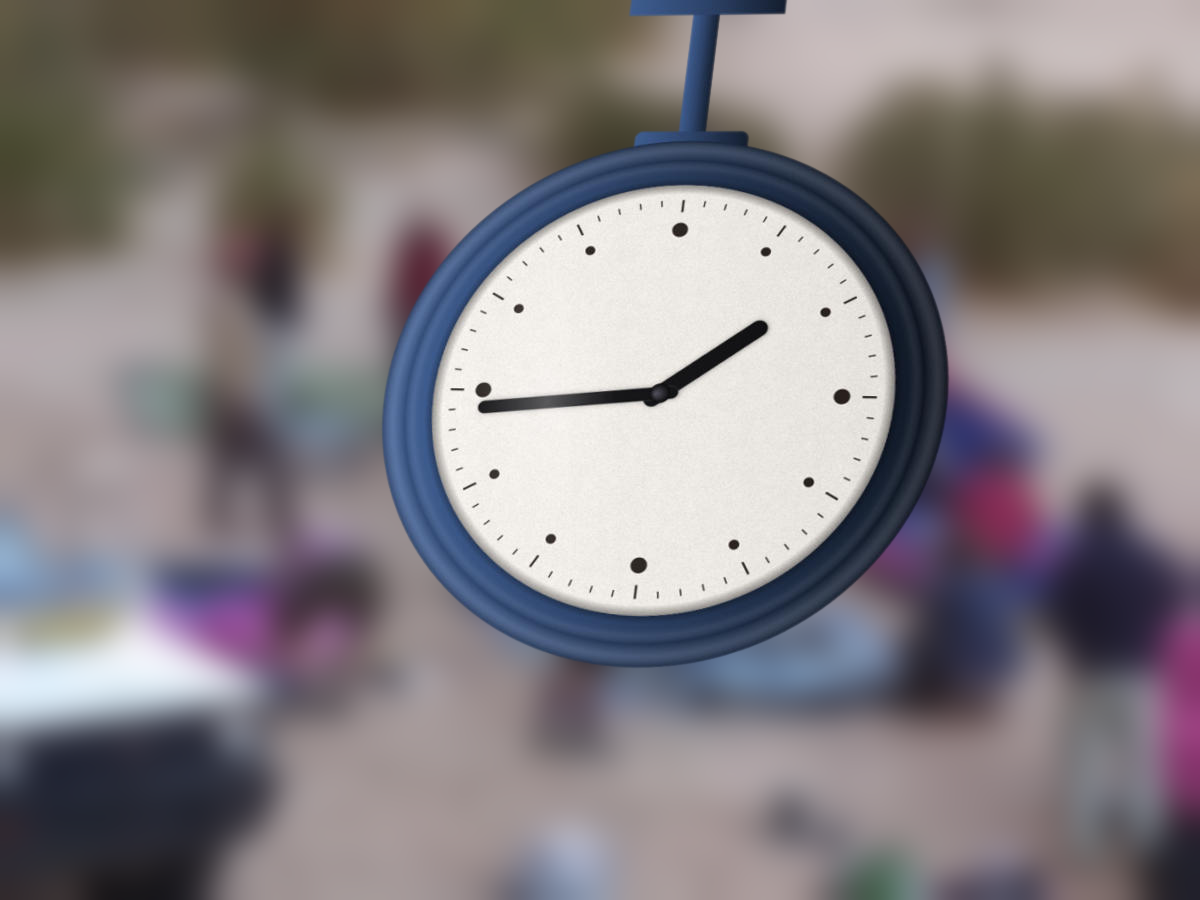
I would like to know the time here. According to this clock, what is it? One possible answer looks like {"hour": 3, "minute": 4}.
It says {"hour": 1, "minute": 44}
